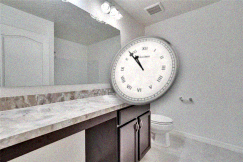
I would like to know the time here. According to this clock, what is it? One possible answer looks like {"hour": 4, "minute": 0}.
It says {"hour": 10, "minute": 53}
